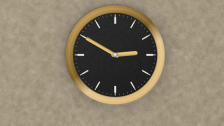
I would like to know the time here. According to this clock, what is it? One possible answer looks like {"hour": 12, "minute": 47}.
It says {"hour": 2, "minute": 50}
